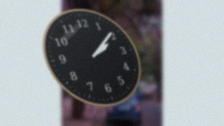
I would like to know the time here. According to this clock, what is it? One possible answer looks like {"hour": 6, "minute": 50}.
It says {"hour": 2, "minute": 9}
